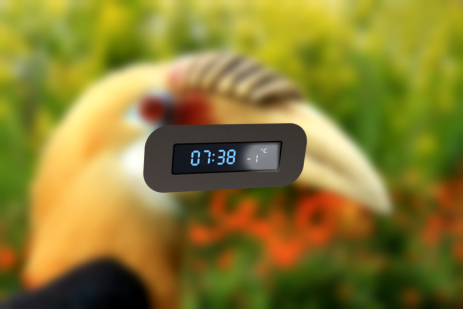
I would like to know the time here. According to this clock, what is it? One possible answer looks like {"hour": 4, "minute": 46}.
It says {"hour": 7, "minute": 38}
